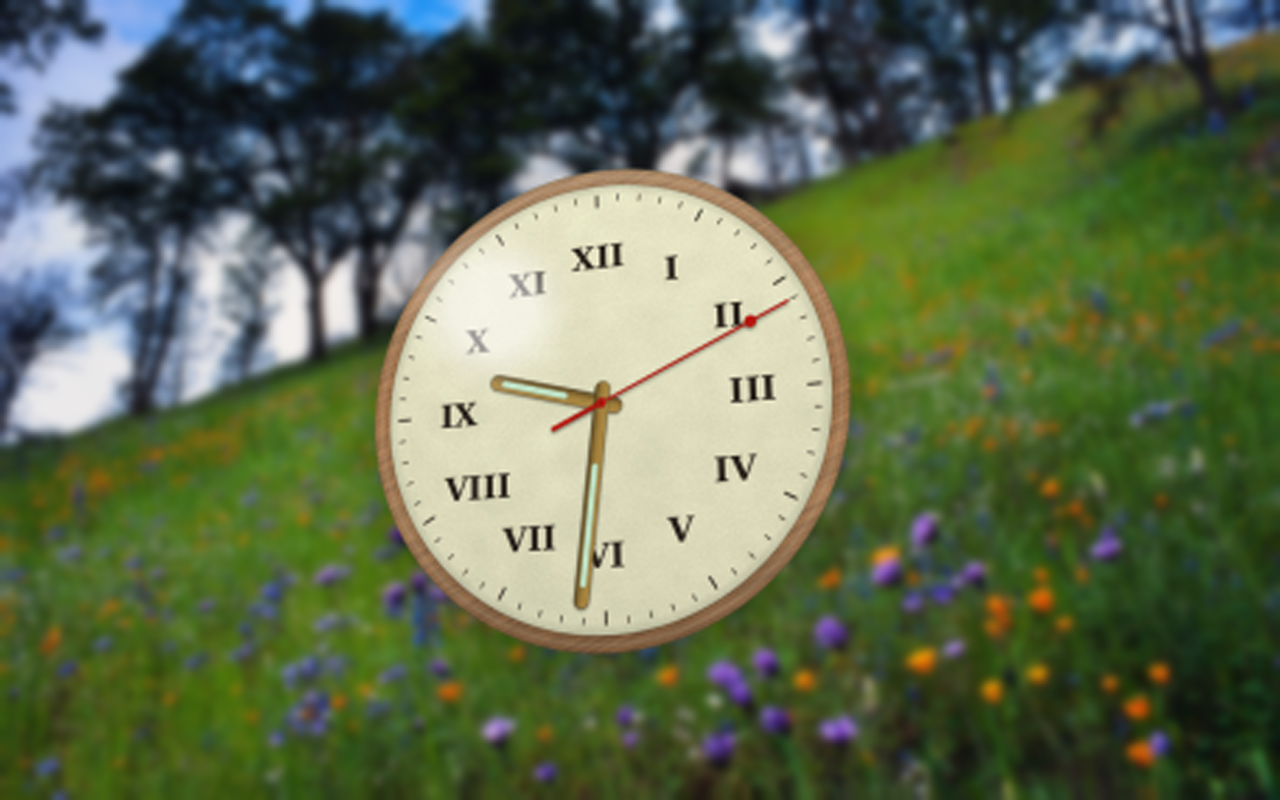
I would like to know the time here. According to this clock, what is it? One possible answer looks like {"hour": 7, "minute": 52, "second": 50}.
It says {"hour": 9, "minute": 31, "second": 11}
